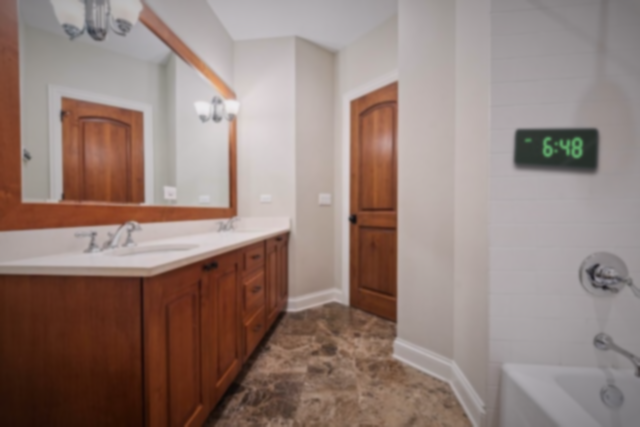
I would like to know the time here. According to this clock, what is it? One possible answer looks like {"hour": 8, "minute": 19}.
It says {"hour": 6, "minute": 48}
